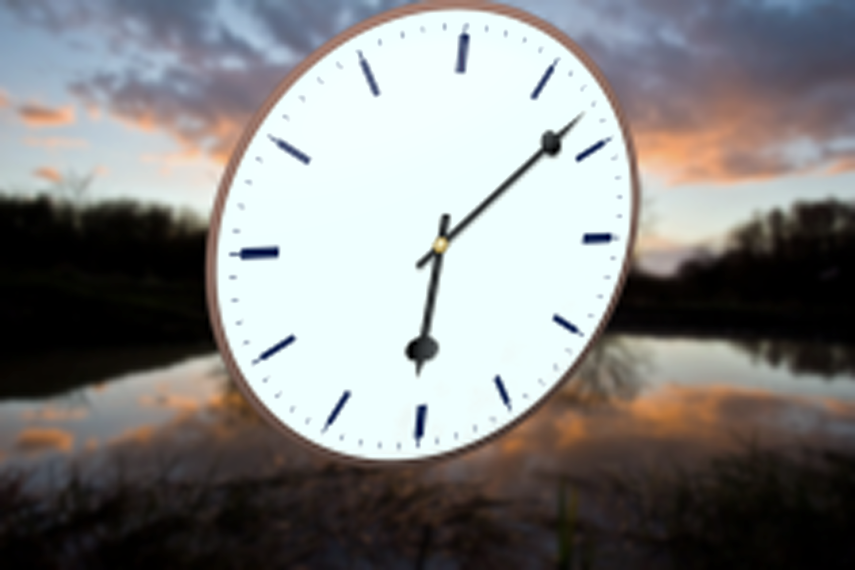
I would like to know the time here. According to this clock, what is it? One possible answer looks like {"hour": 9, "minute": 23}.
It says {"hour": 6, "minute": 8}
